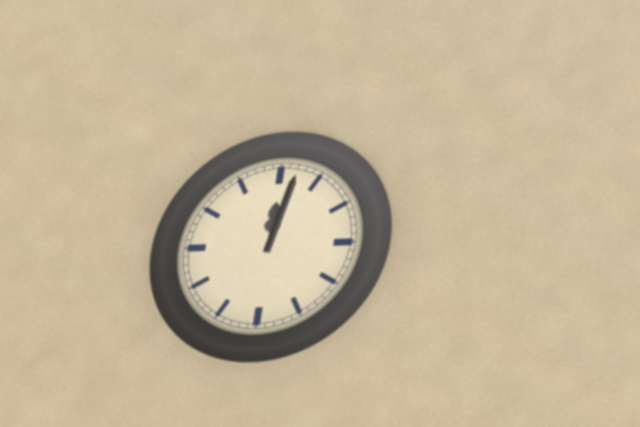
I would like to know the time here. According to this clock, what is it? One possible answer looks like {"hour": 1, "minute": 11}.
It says {"hour": 12, "minute": 2}
